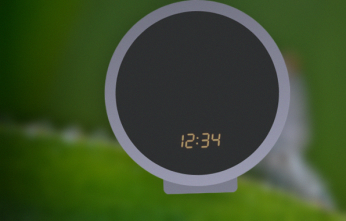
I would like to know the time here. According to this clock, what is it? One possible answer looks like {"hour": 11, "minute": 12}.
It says {"hour": 12, "minute": 34}
